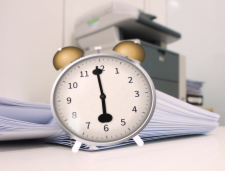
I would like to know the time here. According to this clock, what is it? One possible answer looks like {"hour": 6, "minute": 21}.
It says {"hour": 5, "minute": 59}
